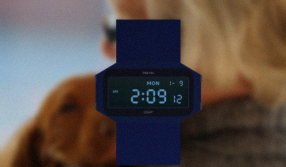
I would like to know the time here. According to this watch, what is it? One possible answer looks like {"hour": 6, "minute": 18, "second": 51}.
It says {"hour": 2, "minute": 9, "second": 12}
